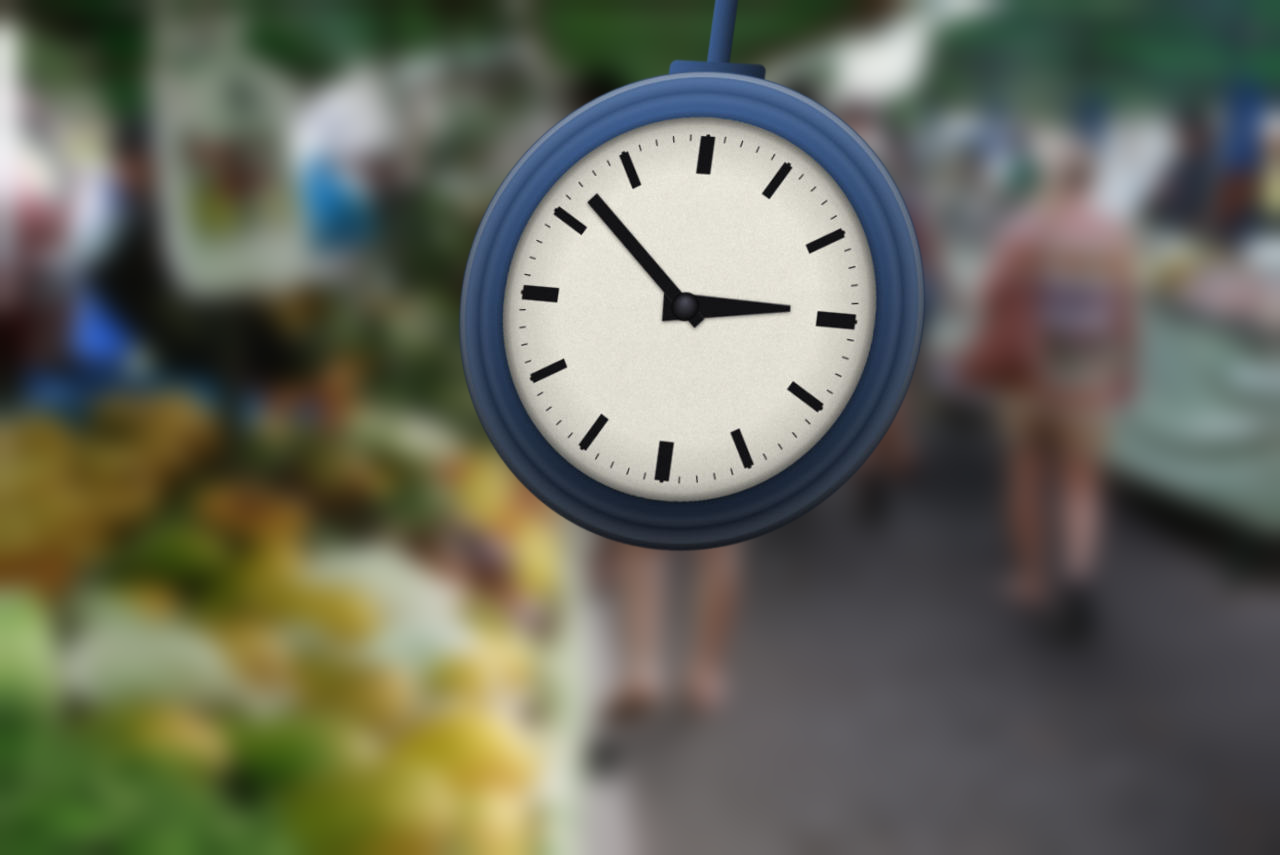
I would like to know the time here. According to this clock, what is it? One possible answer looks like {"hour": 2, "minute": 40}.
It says {"hour": 2, "minute": 52}
